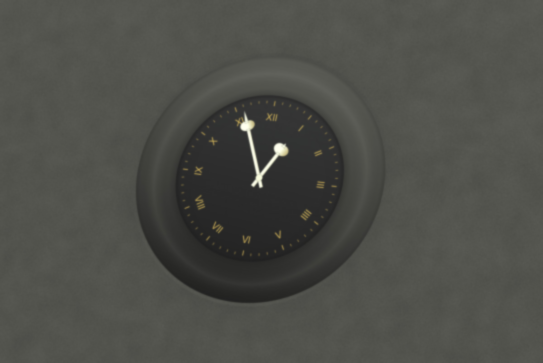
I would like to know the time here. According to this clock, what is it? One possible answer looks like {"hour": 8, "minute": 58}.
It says {"hour": 12, "minute": 56}
